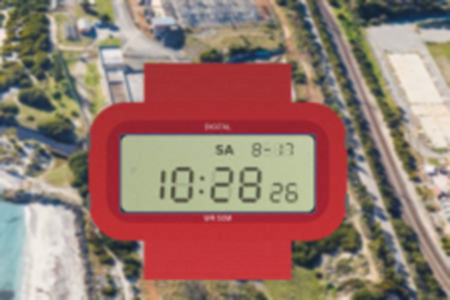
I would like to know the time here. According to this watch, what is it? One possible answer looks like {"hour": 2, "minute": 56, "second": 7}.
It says {"hour": 10, "minute": 28, "second": 26}
